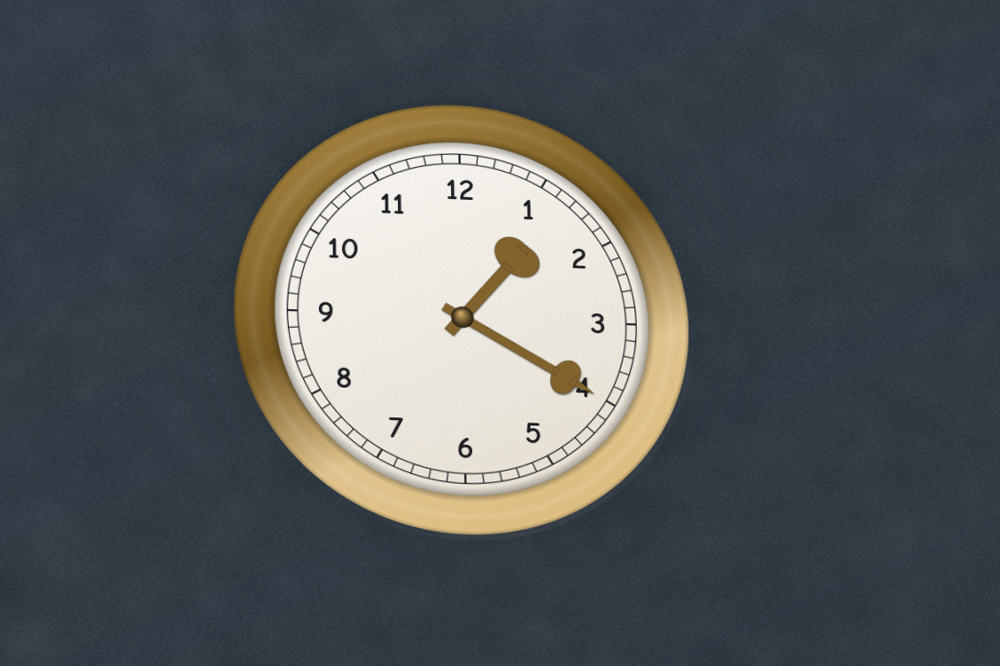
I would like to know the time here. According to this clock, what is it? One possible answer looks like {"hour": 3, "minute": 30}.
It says {"hour": 1, "minute": 20}
